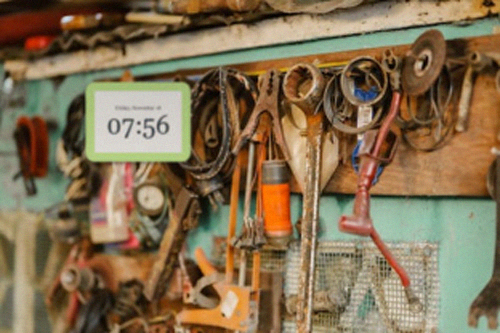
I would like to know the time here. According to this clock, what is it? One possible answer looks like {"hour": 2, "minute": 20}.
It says {"hour": 7, "minute": 56}
